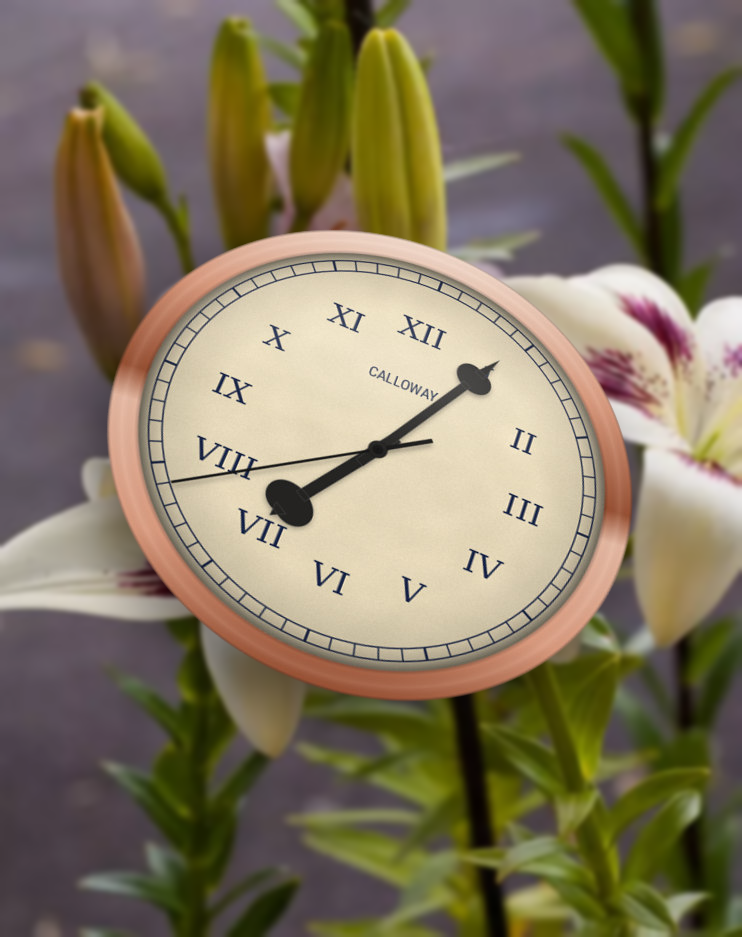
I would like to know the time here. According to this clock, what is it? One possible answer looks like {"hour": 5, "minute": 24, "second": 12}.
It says {"hour": 7, "minute": 4, "second": 39}
